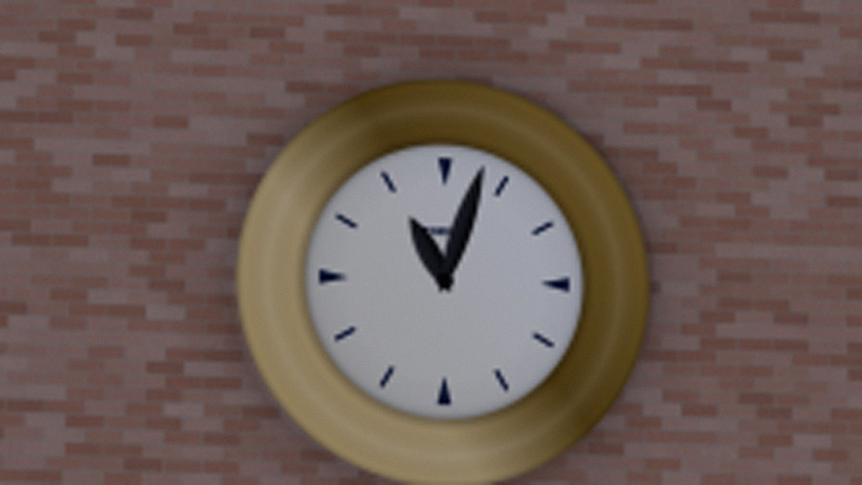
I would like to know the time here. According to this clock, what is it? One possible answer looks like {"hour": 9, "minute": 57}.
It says {"hour": 11, "minute": 3}
